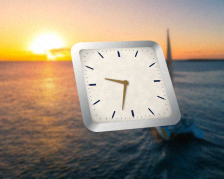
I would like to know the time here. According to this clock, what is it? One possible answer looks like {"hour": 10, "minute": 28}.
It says {"hour": 9, "minute": 33}
